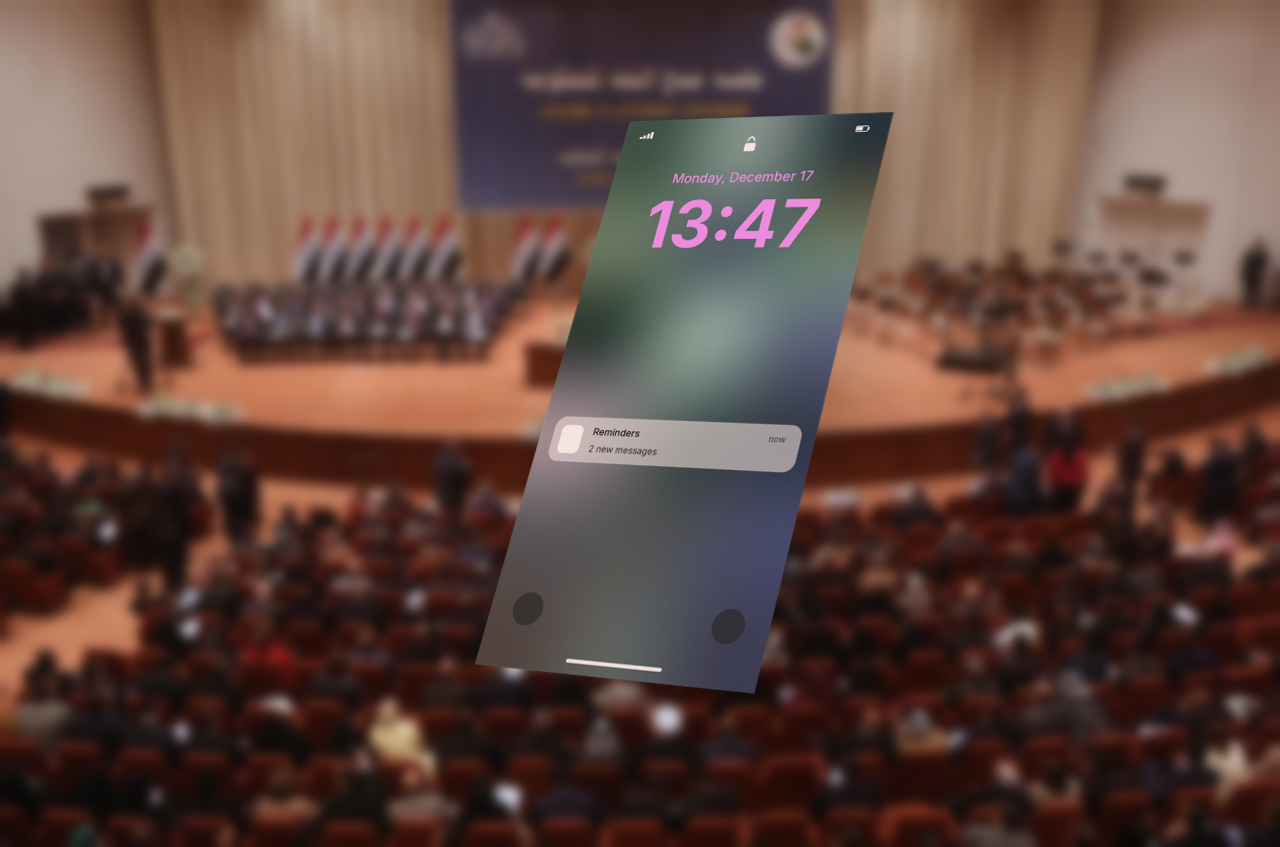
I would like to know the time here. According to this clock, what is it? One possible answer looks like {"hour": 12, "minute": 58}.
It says {"hour": 13, "minute": 47}
